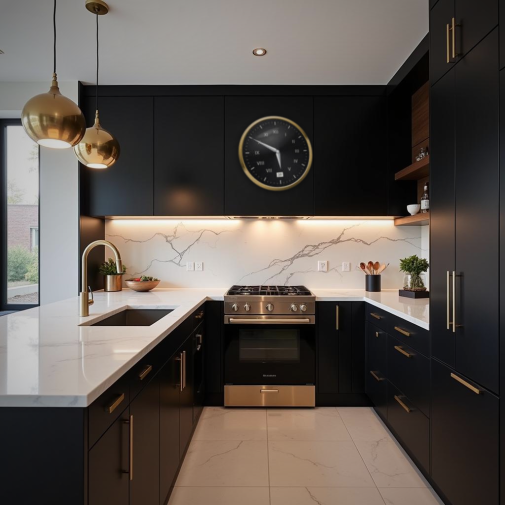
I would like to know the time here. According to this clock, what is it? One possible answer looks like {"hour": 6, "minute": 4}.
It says {"hour": 5, "minute": 50}
